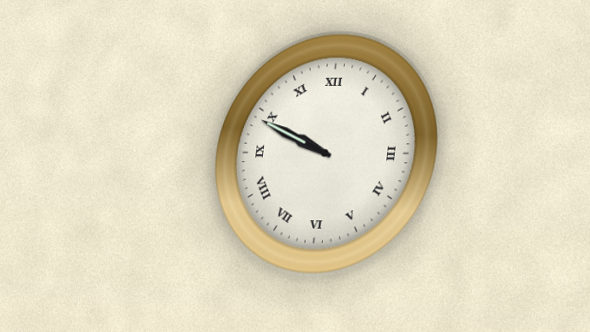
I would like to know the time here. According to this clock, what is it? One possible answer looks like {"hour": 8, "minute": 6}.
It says {"hour": 9, "minute": 49}
